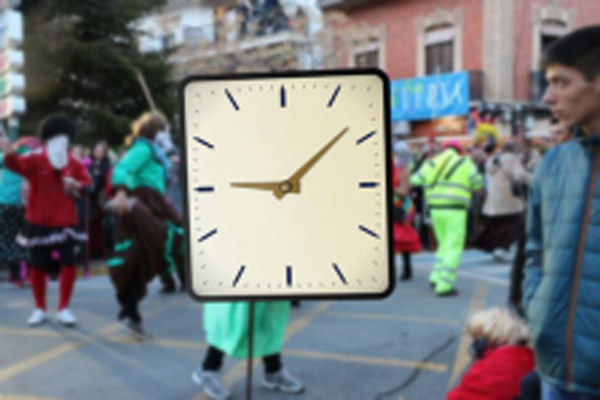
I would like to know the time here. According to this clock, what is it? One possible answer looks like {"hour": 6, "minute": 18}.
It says {"hour": 9, "minute": 8}
